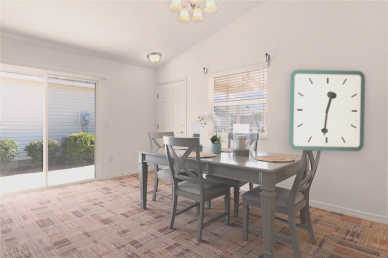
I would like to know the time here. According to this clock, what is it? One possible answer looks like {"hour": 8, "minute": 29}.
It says {"hour": 12, "minute": 31}
